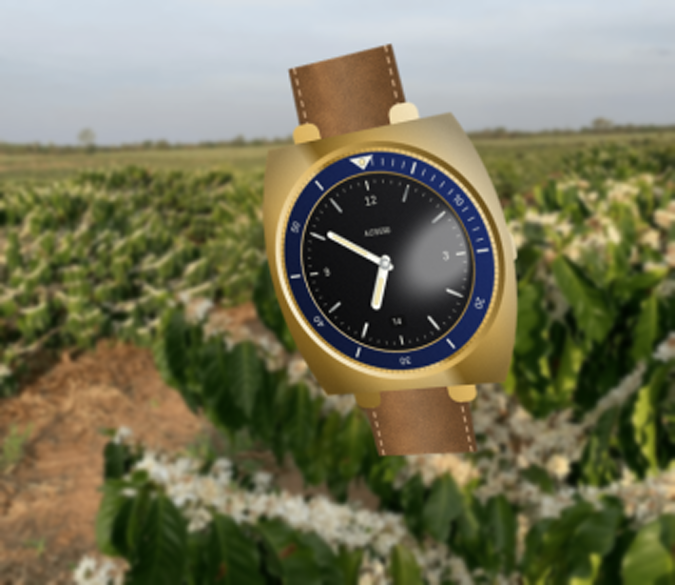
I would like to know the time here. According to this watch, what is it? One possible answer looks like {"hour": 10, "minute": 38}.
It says {"hour": 6, "minute": 51}
